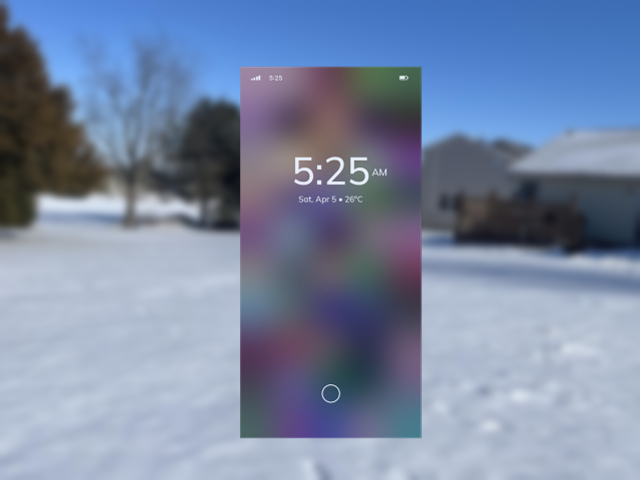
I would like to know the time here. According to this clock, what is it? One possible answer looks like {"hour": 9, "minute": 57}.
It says {"hour": 5, "minute": 25}
